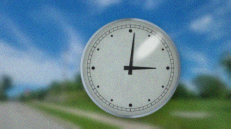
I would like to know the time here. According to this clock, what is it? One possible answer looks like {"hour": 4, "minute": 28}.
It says {"hour": 3, "minute": 1}
